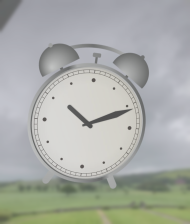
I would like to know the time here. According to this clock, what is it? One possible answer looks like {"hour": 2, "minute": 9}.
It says {"hour": 10, "minute": 11}
